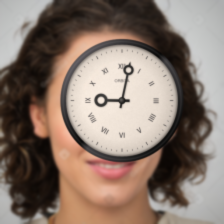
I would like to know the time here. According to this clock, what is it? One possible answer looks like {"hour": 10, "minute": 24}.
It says {"hour": 9, "minute": 2}
